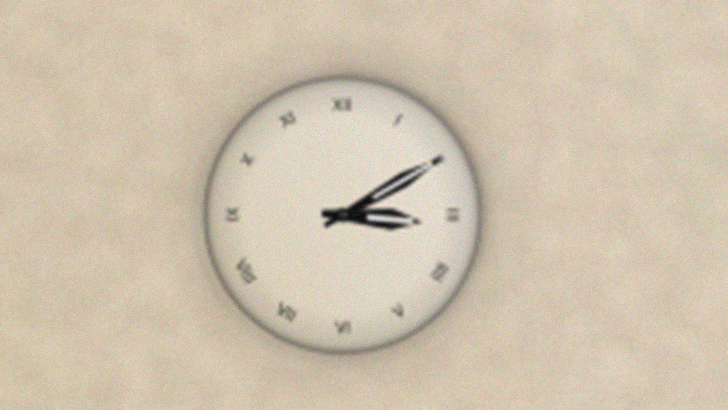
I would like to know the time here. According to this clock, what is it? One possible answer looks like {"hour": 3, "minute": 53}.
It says {"hour": 3, "minute": 10}
